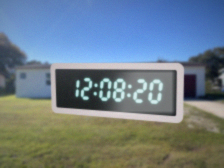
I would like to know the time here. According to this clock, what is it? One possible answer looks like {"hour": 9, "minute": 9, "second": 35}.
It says {"hour": 12, "minute": 8, "second": 20}
